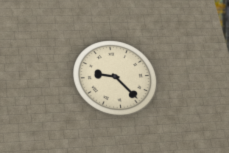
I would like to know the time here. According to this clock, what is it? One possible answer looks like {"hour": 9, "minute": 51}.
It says {"hour": 9, "minute": 24}
